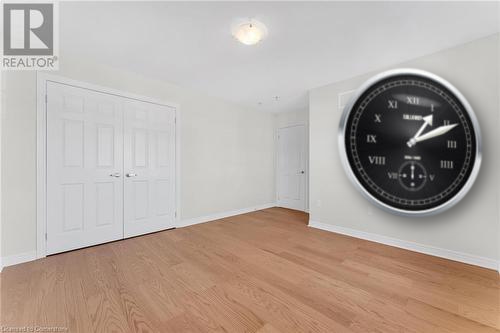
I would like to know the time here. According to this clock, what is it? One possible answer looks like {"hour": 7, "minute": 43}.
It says {"hour": 1, "minute": 11}
